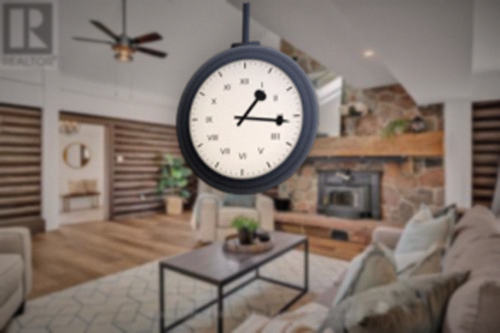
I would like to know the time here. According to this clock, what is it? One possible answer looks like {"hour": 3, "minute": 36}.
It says {"hour": 1, "minute": 16}
